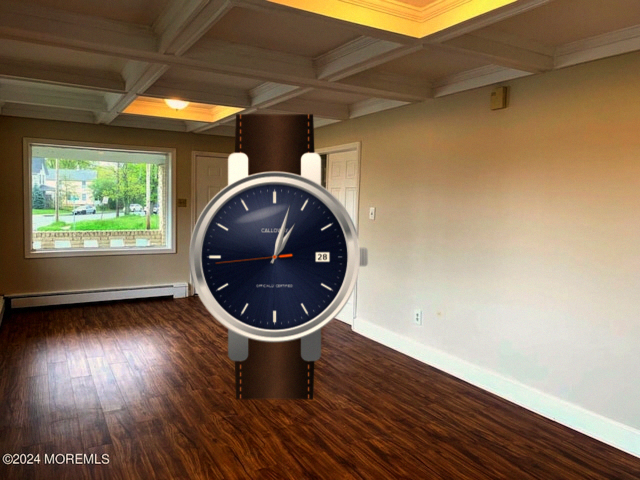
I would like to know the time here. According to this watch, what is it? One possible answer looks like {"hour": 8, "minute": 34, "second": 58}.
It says {"hour": 1, "minute": 2, "second": 44}
